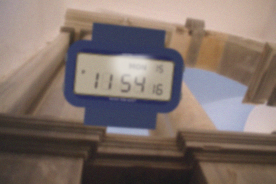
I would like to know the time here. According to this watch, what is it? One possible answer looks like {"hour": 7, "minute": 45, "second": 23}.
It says {"hour": 11, "minute": 54, "second": 16}
